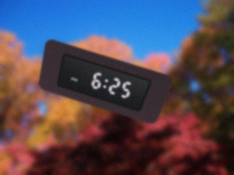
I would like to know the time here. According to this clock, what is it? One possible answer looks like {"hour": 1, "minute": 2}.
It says {"hour": 6, "minute": 25}
